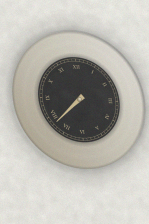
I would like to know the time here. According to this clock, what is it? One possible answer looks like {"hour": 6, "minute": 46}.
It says {"hour": 7, "minute": 38}
